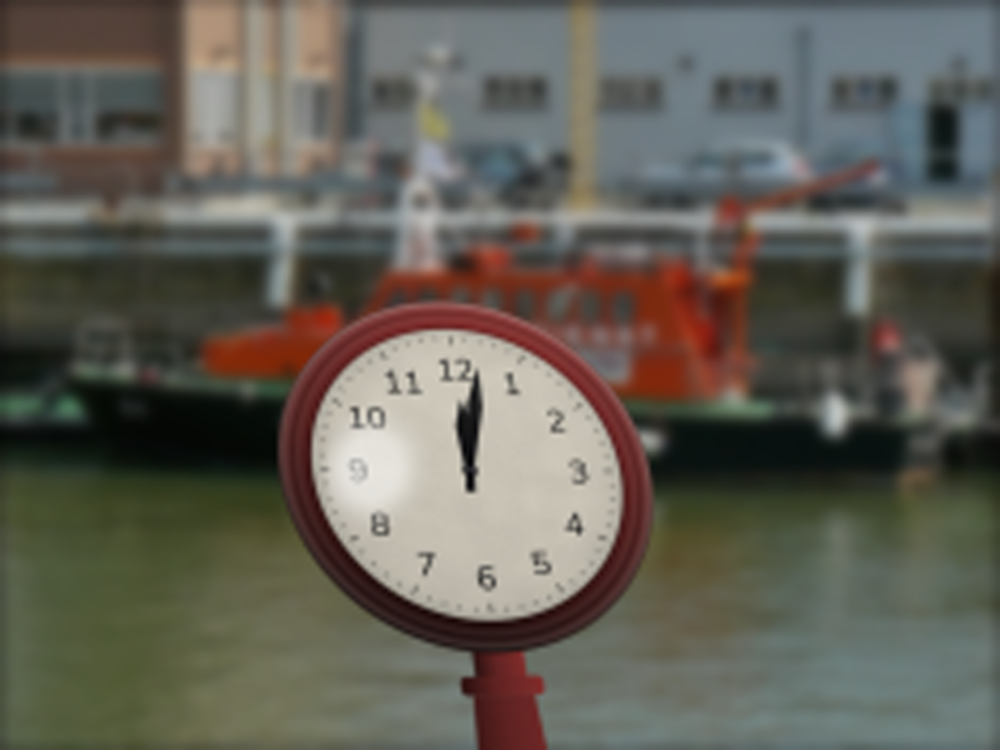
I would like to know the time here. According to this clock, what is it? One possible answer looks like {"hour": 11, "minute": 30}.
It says {"hour": 12, "minute": 2}
